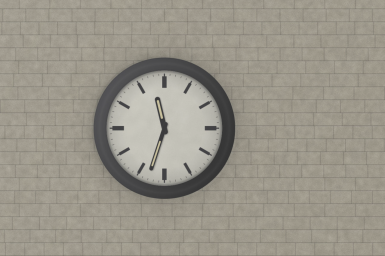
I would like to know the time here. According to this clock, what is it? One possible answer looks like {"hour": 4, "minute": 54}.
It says {"hour": 11, "minute": 33}
